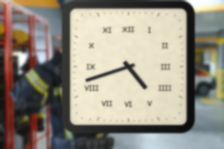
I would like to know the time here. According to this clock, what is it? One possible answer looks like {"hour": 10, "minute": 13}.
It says {"hour": 4, "minute": 42}
